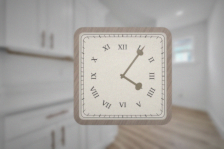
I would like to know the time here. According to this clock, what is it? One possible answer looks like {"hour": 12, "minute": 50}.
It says {"hour": 4, "minute": 6}
